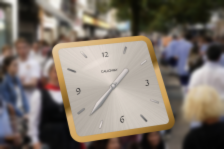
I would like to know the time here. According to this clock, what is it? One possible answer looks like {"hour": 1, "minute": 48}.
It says {"hour": 1, "minute": 38}
